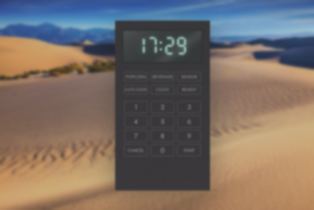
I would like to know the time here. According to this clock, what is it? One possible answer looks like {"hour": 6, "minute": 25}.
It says {"hour": 17, "minute": 29}
